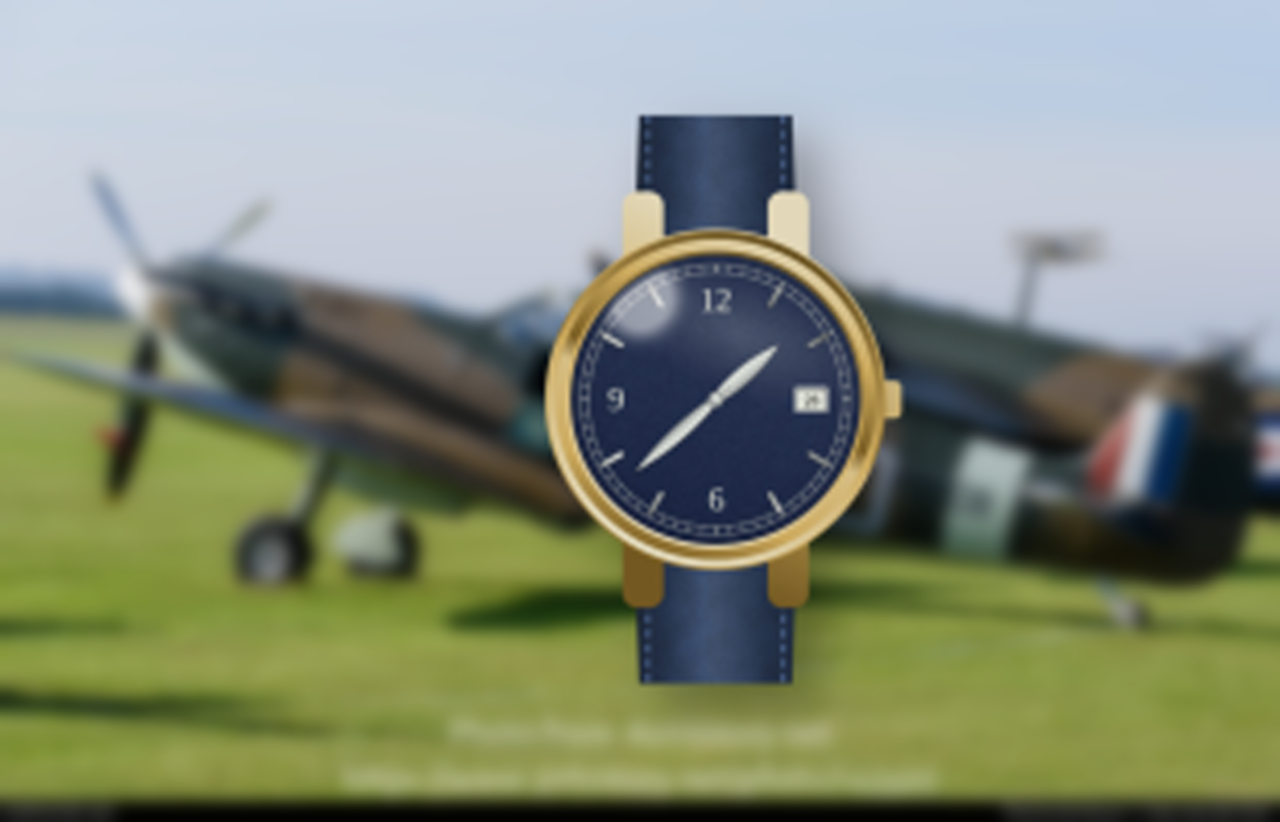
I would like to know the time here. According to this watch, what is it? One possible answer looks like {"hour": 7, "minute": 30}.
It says {"hour": 1, "minute": 38}
